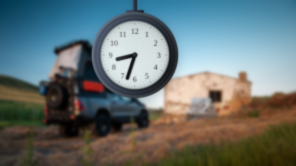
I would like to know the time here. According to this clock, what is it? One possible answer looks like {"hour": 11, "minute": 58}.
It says {"hour": 8, "minute": 33}
